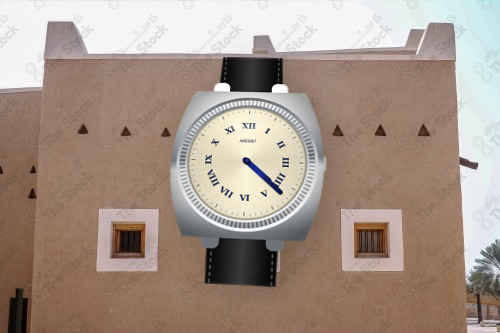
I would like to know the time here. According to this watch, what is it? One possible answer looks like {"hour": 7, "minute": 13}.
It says {"hour": 4, "minute": 22}
